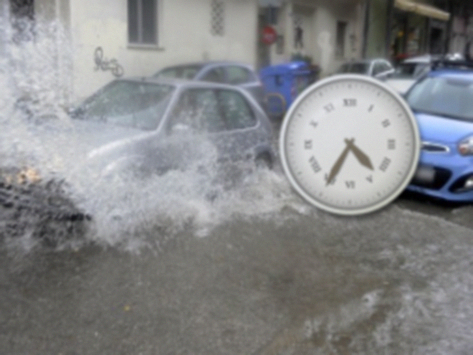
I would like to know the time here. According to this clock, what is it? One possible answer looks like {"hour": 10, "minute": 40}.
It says {"hour": 4, "minute": 35}
